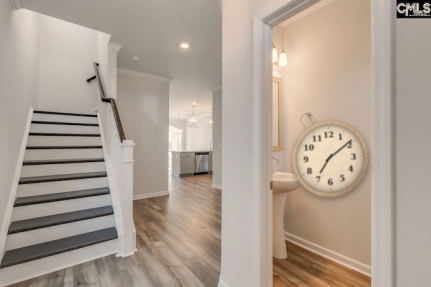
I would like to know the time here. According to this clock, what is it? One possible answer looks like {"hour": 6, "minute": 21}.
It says {"hour": 7, "minute": 9}
